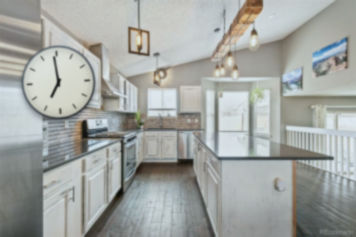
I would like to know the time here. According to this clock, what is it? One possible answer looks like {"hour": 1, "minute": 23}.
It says {"hour": 6, "minute": 59}
